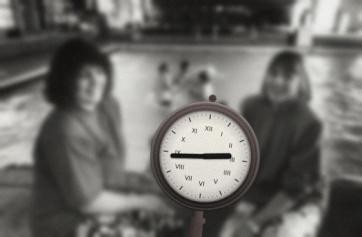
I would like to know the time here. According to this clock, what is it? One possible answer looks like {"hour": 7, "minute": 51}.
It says {"hour": 2, "minute": 44}
